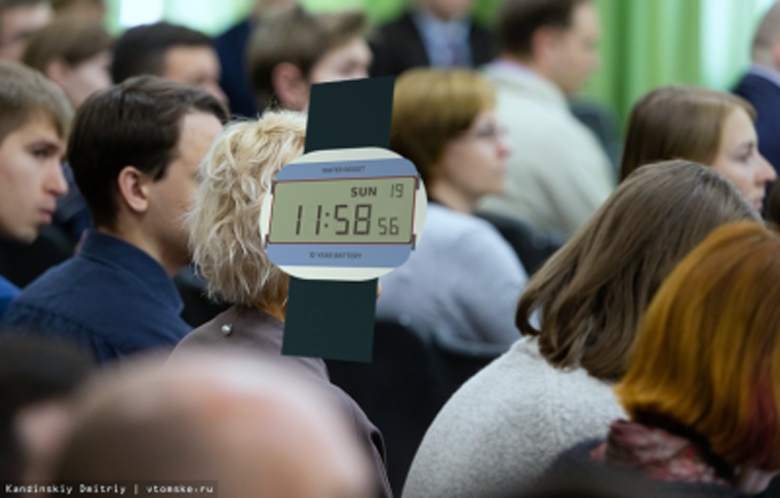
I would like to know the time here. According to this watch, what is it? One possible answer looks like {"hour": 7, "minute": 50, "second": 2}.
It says {"hour": 11, "minute": 58, "second": 56}
